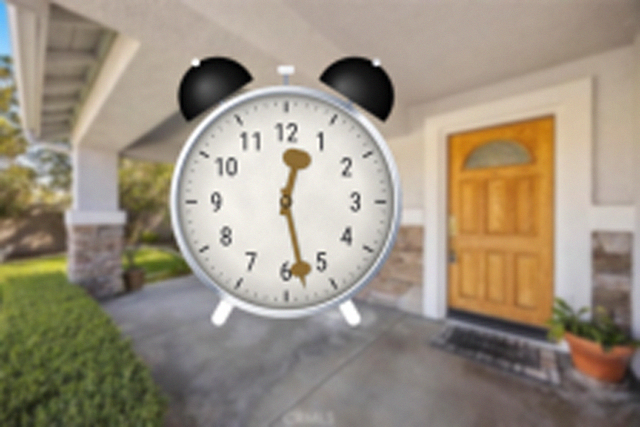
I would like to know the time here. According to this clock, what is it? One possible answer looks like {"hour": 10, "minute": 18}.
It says {"hour": 12, "minute": 28}
